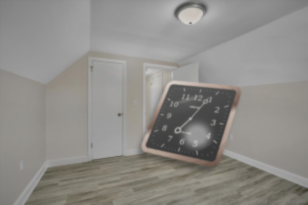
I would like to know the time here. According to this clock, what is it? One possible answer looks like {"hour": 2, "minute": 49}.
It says {"hour": 7, "minute": 4}
